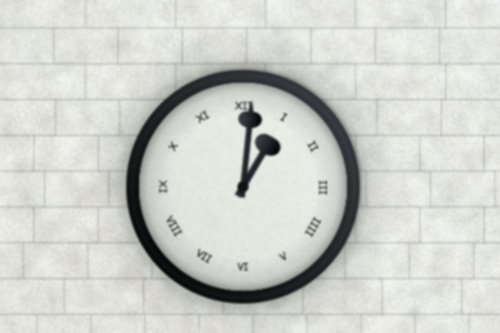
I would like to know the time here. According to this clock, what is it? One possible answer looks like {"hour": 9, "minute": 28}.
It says {"hour": 1, "minute": 1}
